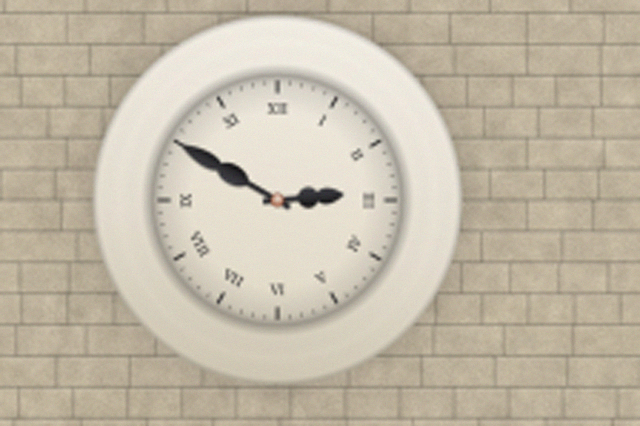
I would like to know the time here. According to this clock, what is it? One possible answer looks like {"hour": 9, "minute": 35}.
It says {"hour": 2, "minute": 50}
